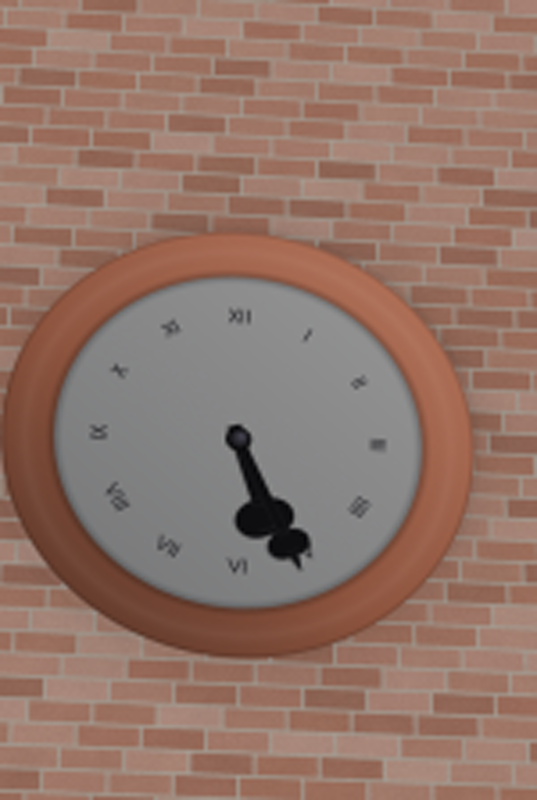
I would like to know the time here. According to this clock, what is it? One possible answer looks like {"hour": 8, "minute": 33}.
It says {"hour": 5, "minute": 26}
